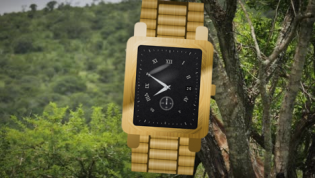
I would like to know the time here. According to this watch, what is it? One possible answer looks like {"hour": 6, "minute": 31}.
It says {"hour": 7, "minute": 50}
